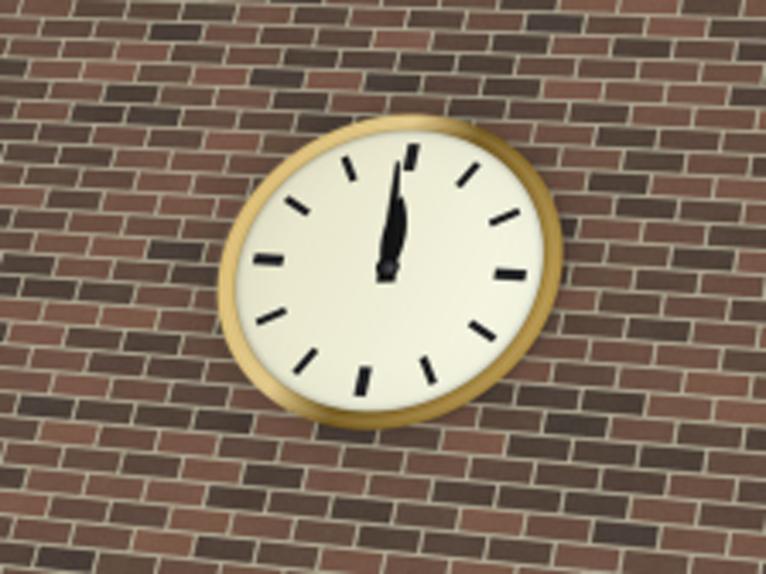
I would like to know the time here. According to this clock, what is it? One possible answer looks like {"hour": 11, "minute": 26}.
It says {"hour": 11, "minute": 59}
